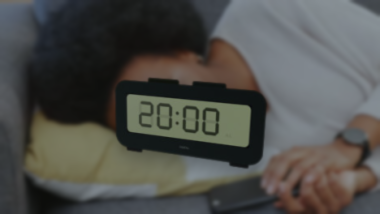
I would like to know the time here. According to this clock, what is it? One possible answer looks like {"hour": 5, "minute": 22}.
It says {"hour": 20, "minute": 0}
